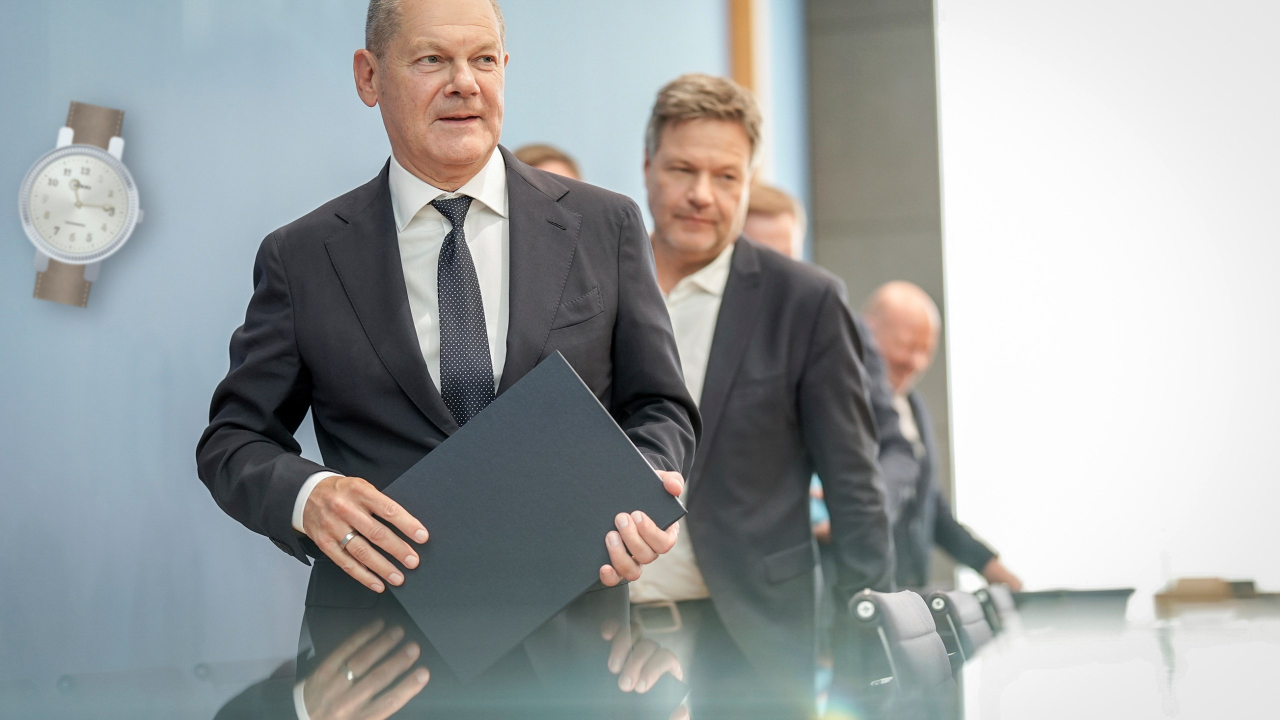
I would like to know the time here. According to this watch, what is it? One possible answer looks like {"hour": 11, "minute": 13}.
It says {"hour": 11, "minute": 14}
